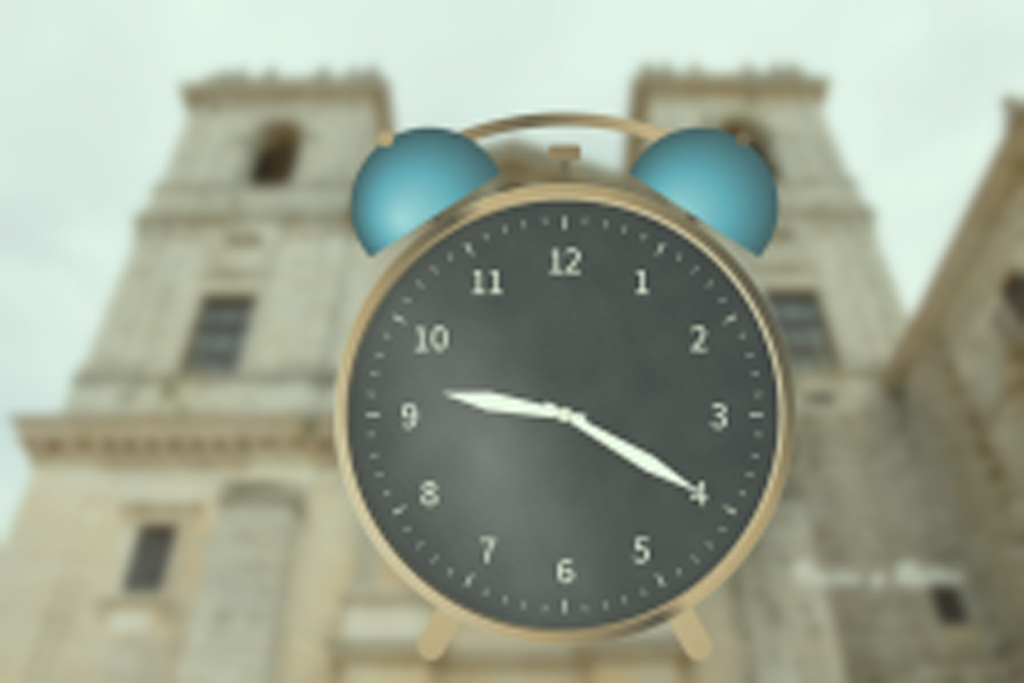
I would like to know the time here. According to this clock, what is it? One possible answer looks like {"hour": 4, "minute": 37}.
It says {"hour": 9, "minute": 20}
